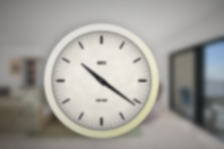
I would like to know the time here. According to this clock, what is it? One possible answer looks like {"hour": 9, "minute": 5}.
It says {"hour": 10, "minute": 21}
